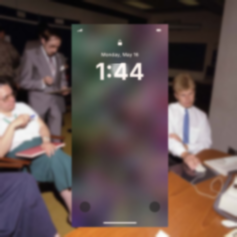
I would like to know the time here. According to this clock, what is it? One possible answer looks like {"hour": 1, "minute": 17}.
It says {"hour": 1, "minute": 44}
